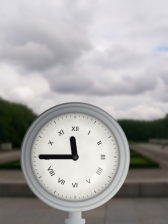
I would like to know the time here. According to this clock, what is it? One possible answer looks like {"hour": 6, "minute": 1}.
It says {"hour": 11, "minute": 45}
